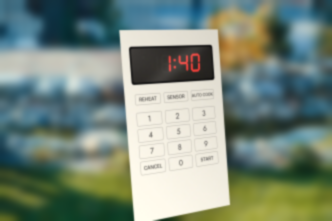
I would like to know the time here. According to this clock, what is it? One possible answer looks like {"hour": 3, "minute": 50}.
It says {"hour": 1, "minute": 40}
